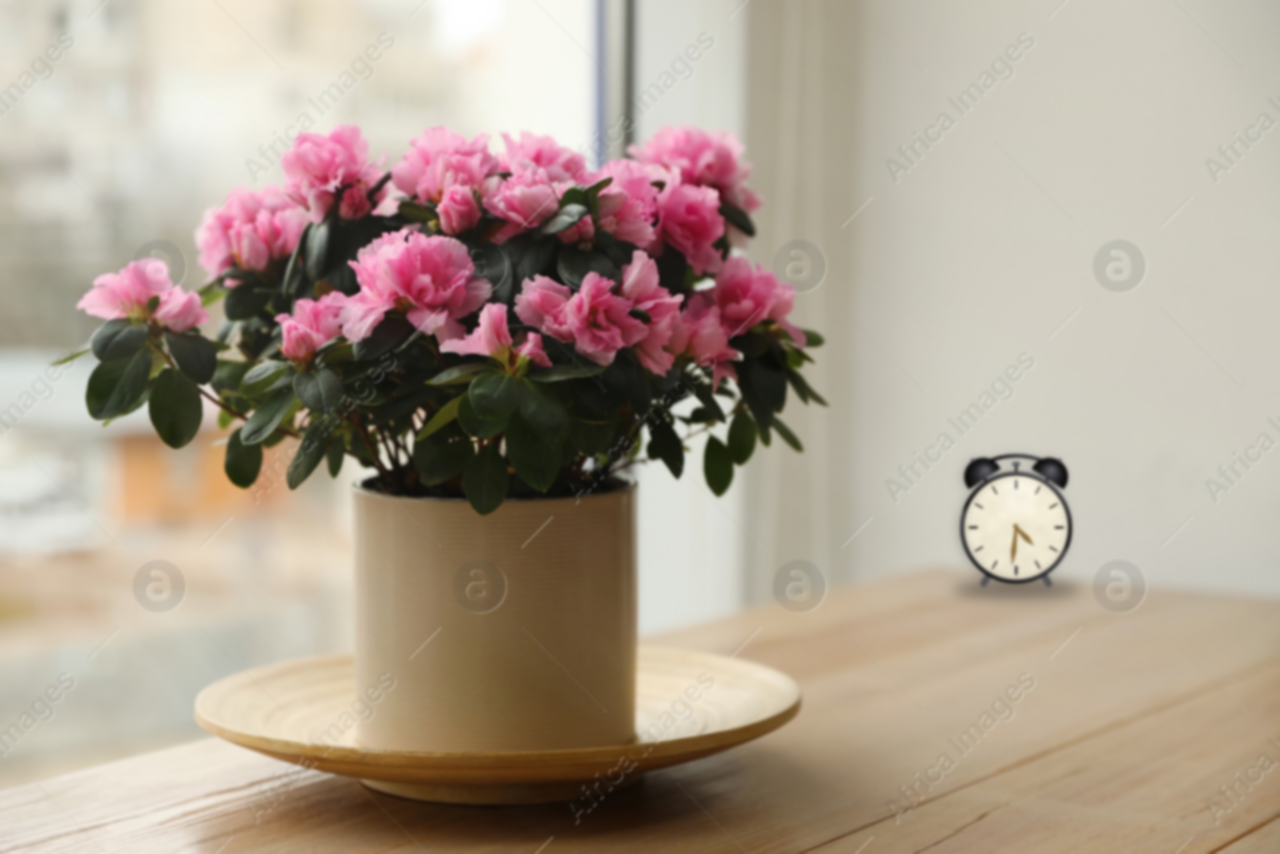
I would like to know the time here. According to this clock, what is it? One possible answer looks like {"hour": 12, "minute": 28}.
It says {"hour": 4, "minute": 31}
